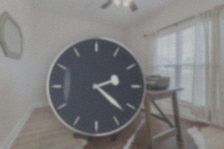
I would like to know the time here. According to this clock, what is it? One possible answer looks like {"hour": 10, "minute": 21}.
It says {"hour": 2, "minute": 22}
